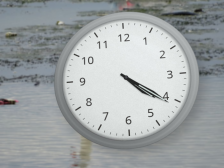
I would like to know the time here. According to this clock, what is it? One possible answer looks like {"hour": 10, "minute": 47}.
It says {"hour": 4, "minute": 21}
